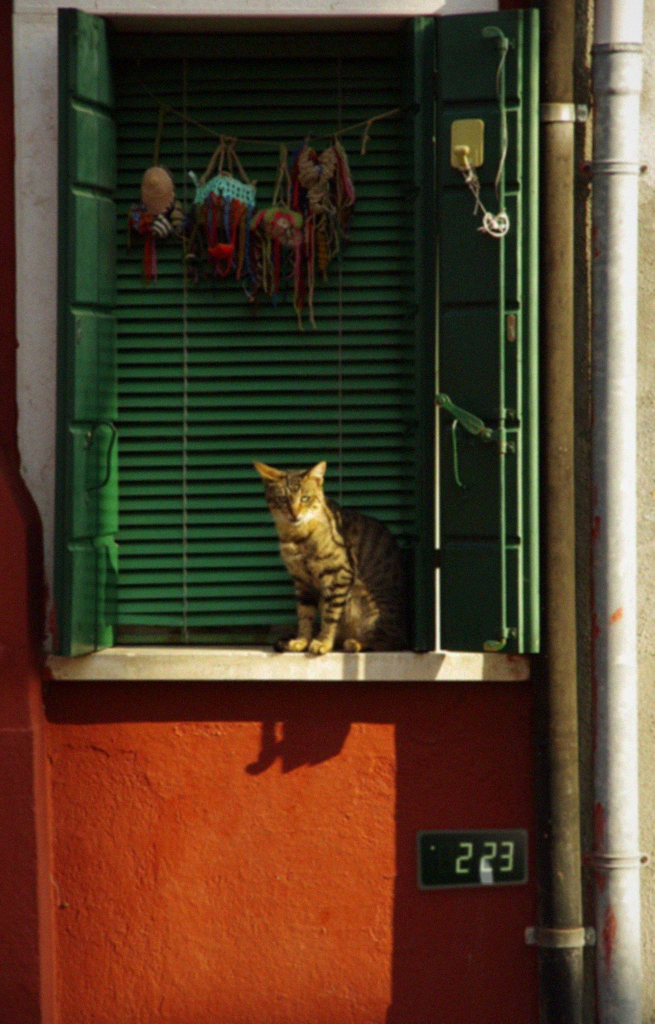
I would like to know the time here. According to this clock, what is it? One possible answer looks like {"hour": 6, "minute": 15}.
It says {"hour": 2, "minute": 23}
